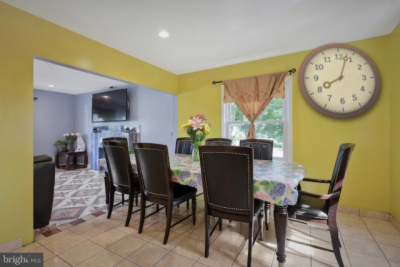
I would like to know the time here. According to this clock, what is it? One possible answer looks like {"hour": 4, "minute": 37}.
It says {"hour": 8, "minute": 3}
